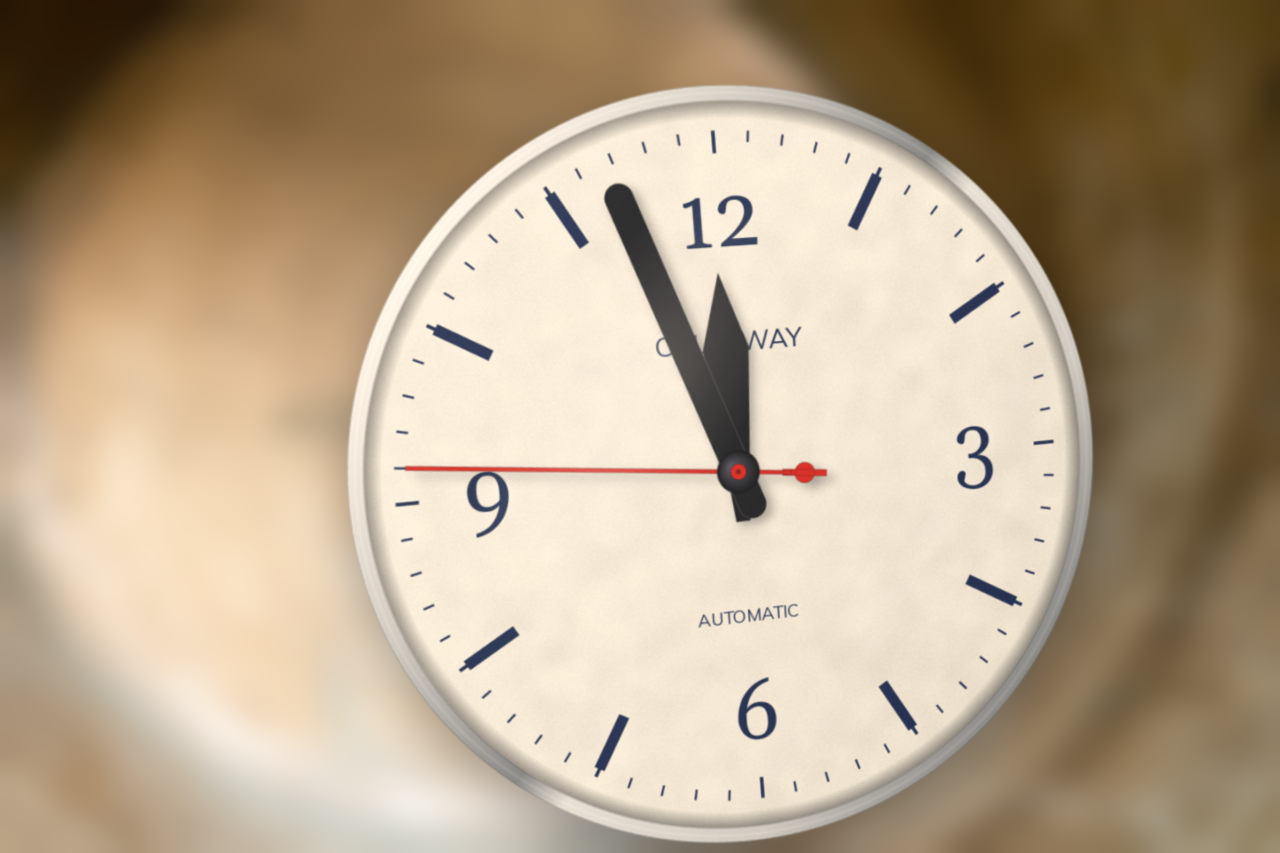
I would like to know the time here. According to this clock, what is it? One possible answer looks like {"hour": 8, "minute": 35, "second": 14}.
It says {"hour": 11, "minute": 56, "second": 46}
